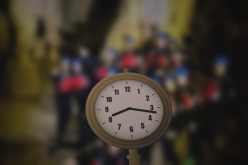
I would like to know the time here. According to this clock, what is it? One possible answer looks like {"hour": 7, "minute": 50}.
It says {"hour": 8, "minute": 17}
